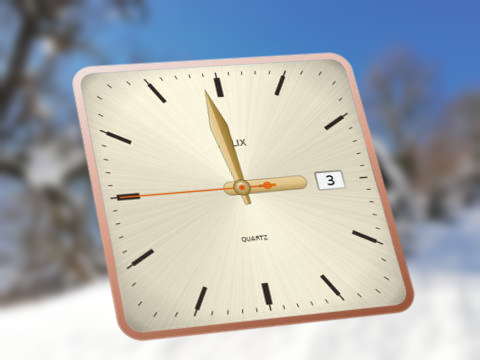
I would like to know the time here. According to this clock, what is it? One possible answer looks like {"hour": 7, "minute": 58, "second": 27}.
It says {"hour": 2, "minute": 58, "second": 45}
